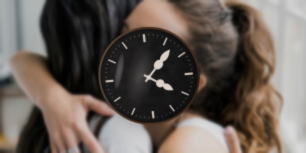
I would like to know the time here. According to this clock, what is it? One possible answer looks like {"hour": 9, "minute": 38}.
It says {"hour": 4, "minute": 7}
